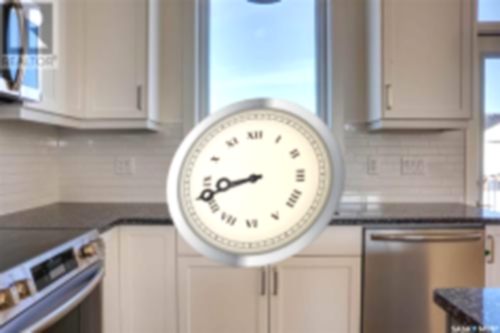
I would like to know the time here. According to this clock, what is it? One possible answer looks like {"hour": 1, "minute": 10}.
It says {"hour": 8, "minute": 42}
